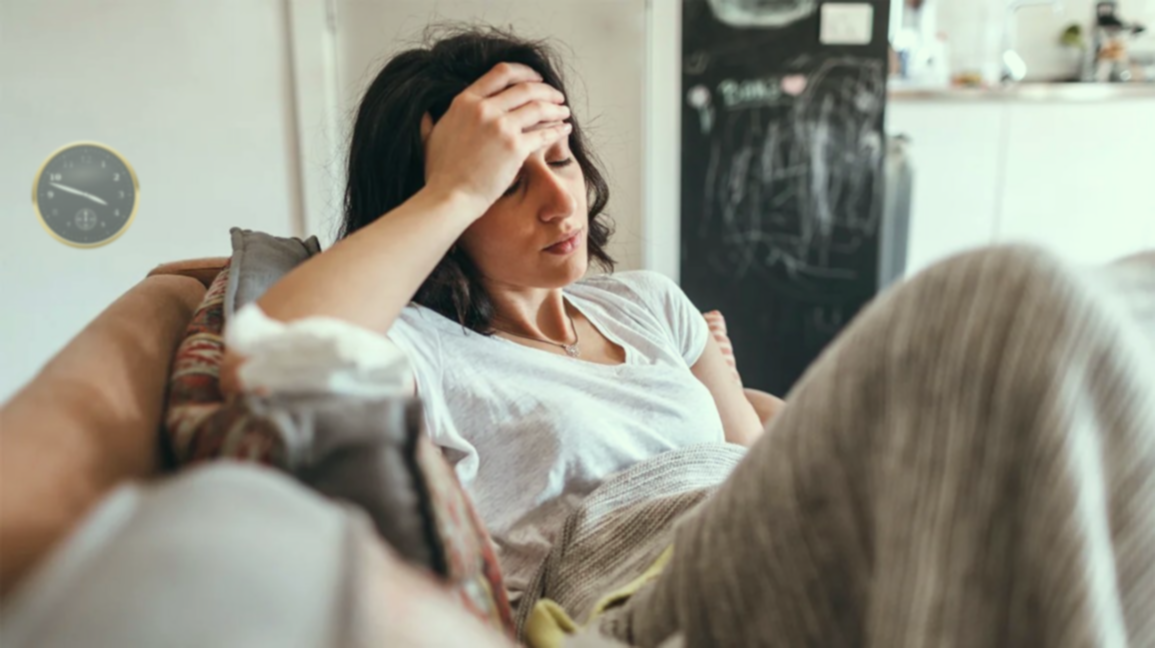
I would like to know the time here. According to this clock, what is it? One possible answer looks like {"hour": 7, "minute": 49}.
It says {"hour": 3, "minute": 48}
